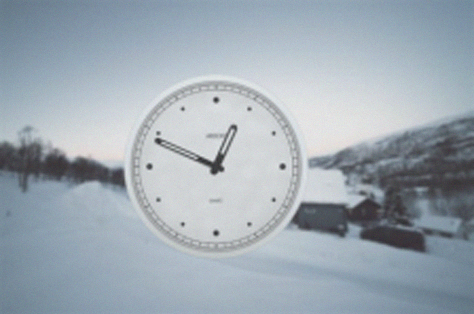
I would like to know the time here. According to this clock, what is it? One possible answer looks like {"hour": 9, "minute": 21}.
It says {"hour": 12, "minute": 49}
